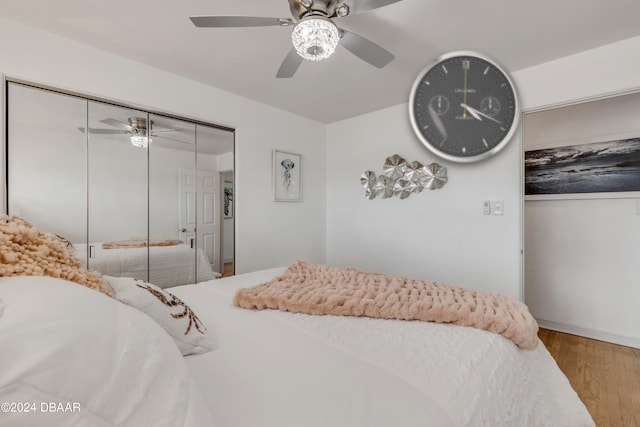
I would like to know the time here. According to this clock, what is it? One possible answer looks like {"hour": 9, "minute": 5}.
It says {"hour": 4, "minute": 19}
